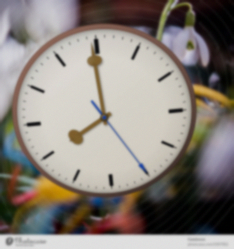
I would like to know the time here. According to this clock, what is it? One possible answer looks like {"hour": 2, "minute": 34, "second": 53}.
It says {"hour": 7, "minute": 59, "second": 25}
